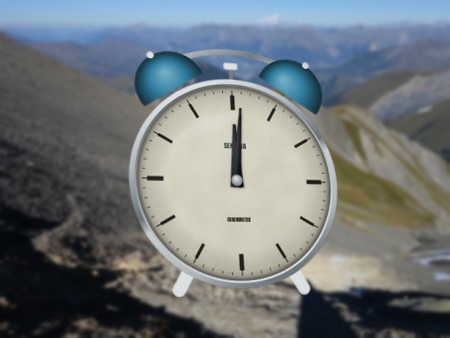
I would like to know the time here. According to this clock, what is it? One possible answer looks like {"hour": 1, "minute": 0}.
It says {"hour": 12, "minute": 1}
